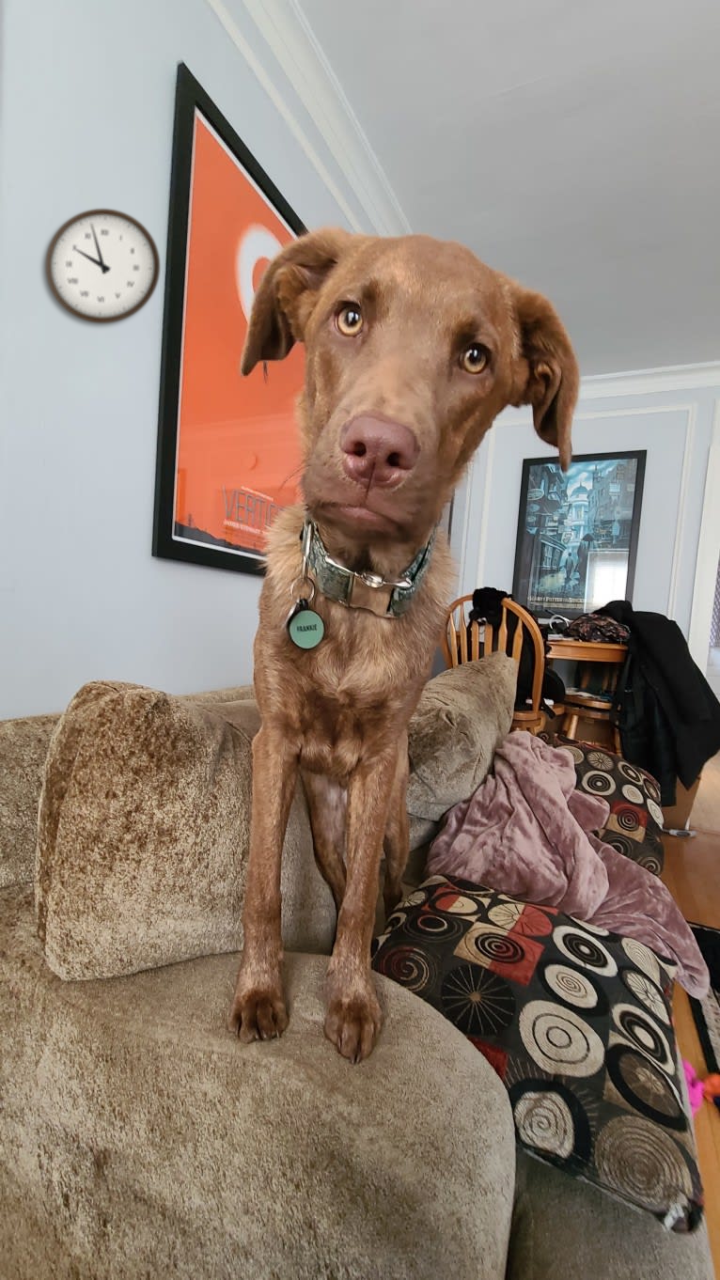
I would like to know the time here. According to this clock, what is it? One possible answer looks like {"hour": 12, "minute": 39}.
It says {"hour": 9, "minute": 57}
